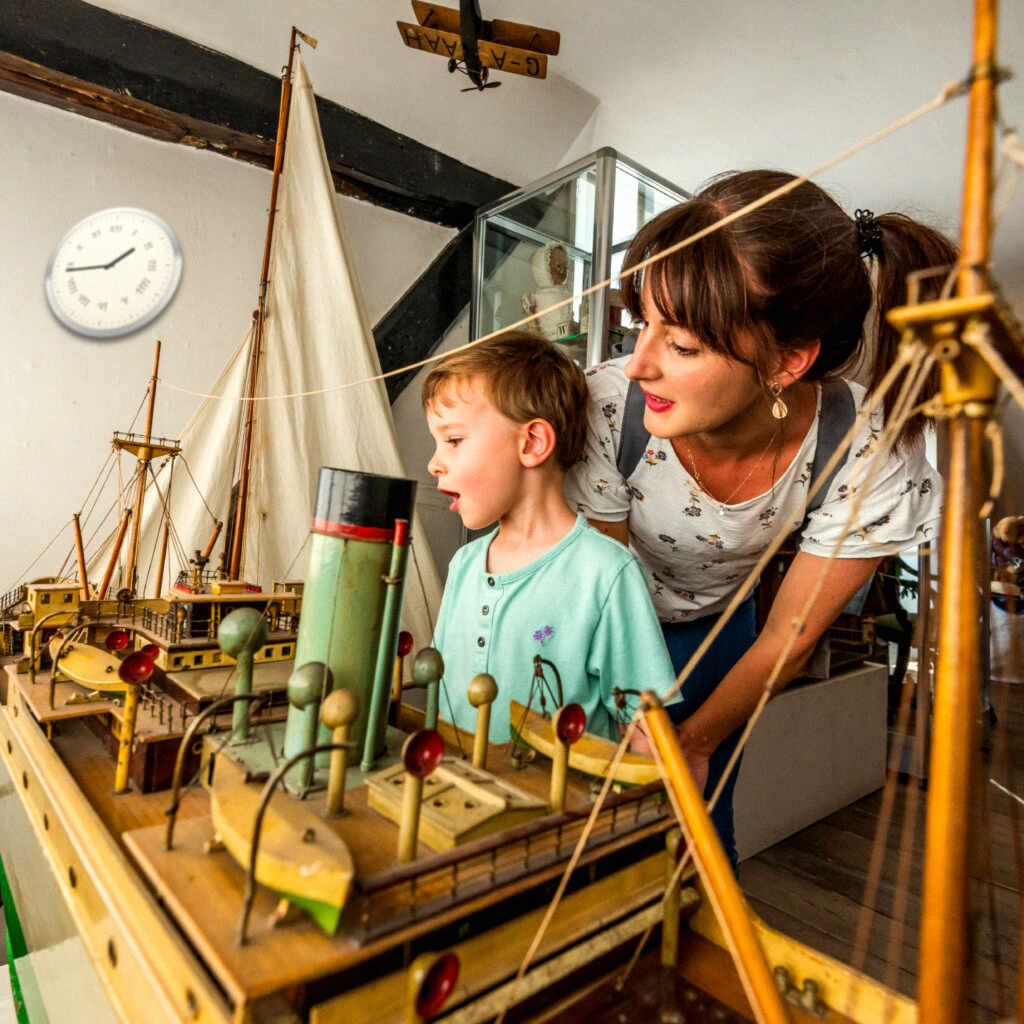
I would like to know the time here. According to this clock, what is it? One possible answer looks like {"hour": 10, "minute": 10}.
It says {"hour": 1, "minute": 44}
